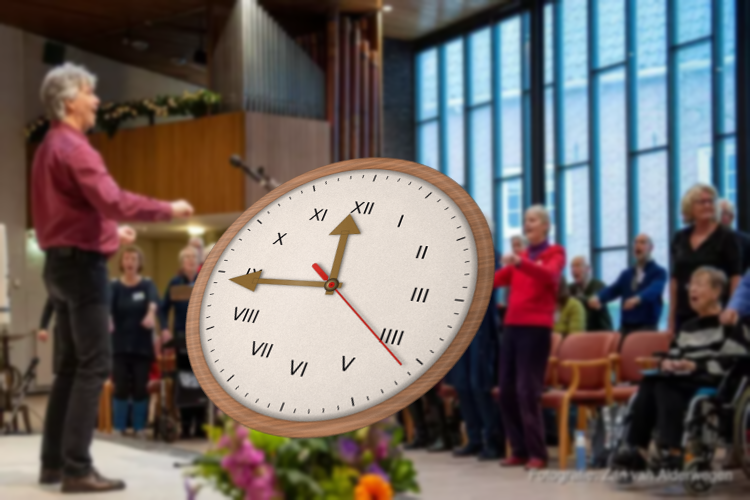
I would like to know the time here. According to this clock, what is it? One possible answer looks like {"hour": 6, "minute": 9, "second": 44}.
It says {"hour": 11, "minute": 44, "second": 21}
